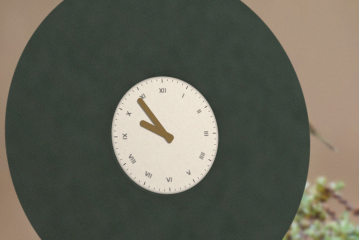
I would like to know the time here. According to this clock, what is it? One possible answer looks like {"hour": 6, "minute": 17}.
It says {"hour": 9, "minute": 54}
